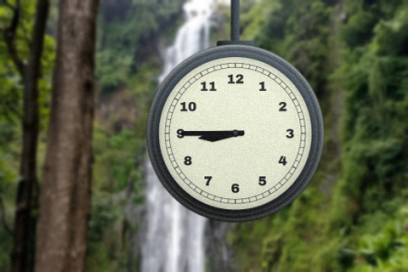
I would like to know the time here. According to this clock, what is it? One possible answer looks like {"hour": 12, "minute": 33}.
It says {"hour": 8, "minute": 45}
